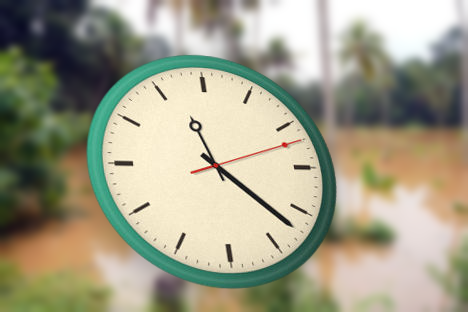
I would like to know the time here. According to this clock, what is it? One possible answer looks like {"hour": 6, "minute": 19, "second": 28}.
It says {"hour": 11, "minute": 22, "second": 12}
